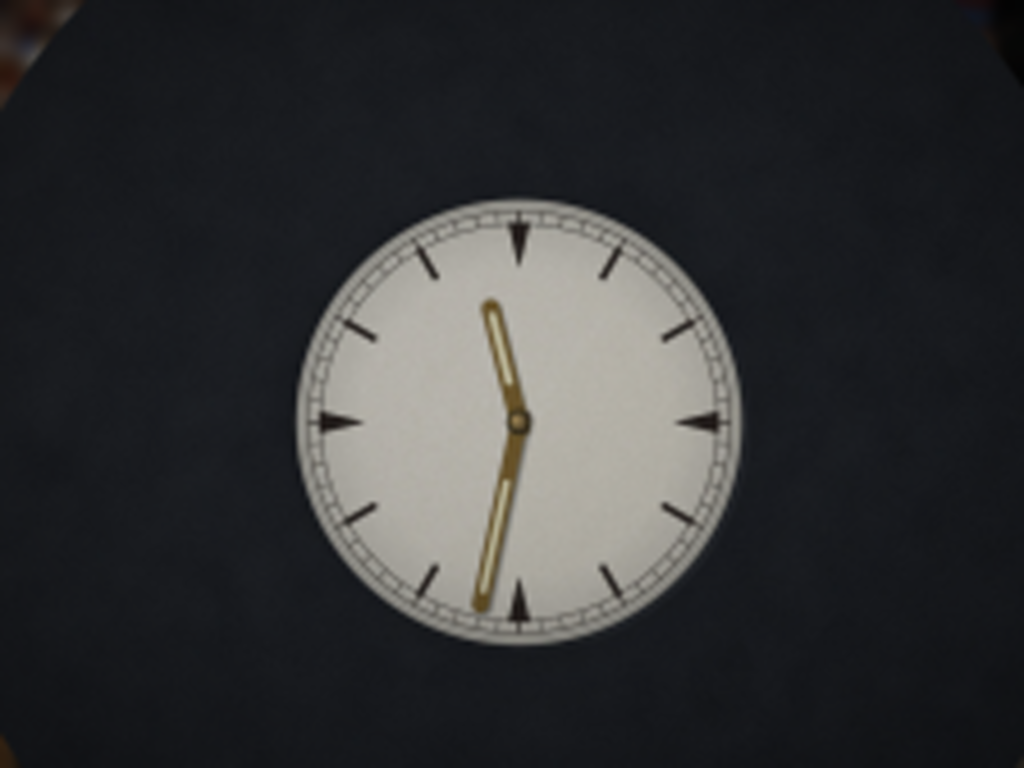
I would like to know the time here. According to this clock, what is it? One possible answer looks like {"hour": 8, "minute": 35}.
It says {"hour": 11, "minute": 32}
